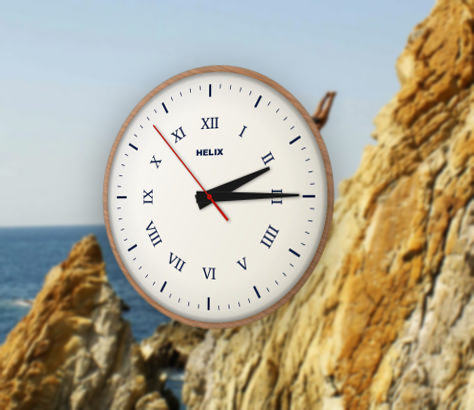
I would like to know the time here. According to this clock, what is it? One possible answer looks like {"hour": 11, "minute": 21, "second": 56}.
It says {"hour": 2, "minute": 14, "second": 53}
